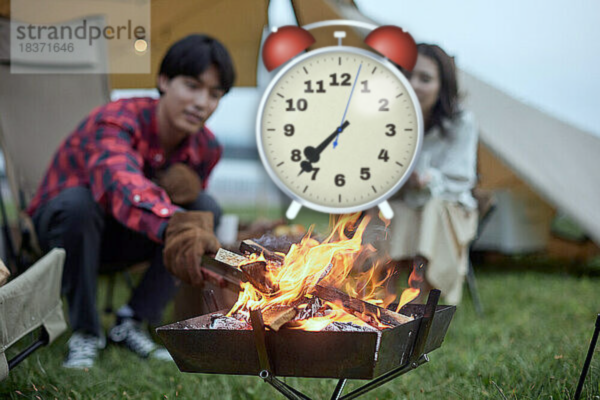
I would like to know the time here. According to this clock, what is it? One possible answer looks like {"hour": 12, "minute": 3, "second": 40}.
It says {"hour": 7, "minute": 37, "second": 3}
